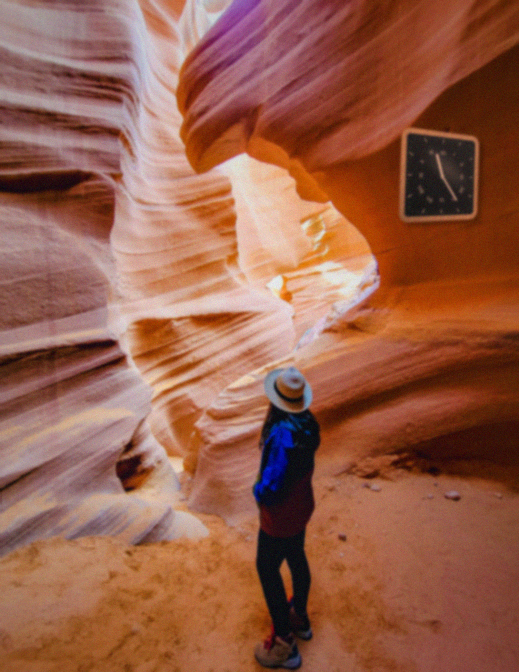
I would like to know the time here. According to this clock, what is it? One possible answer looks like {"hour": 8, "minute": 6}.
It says {"hour": 11, "minute": 24}
